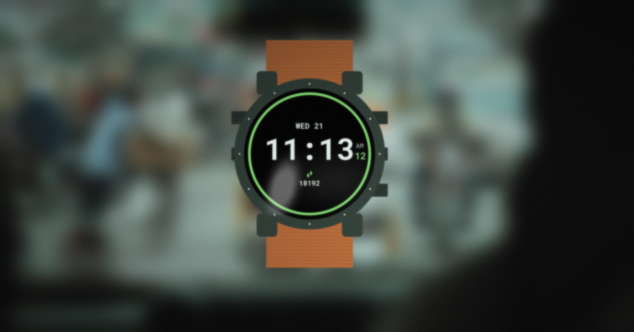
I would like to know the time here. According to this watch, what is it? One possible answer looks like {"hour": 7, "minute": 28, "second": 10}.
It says {"hour": 11, "minute": 13, "second": 12}
